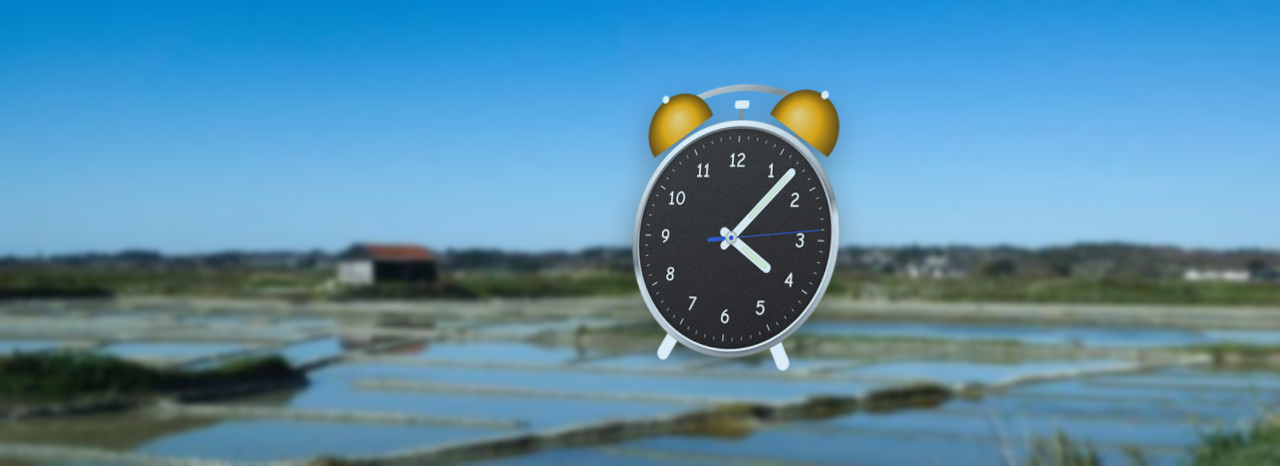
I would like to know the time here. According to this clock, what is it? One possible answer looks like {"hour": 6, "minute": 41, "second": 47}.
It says {"hour": 4, "minute": 7, "second": 14}
